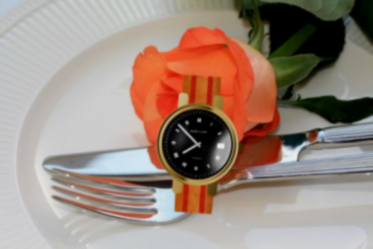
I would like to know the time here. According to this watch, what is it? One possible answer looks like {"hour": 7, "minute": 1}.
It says {"hour": 7, "minute": 52}
